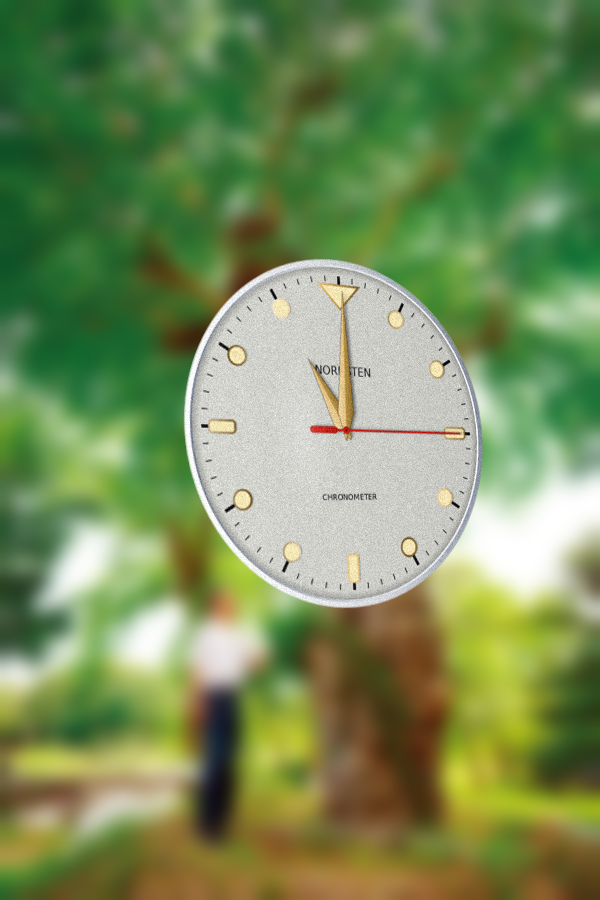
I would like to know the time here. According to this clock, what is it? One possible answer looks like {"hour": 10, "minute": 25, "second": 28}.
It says {"hour": 11, "minute": 0, "second": 15}
